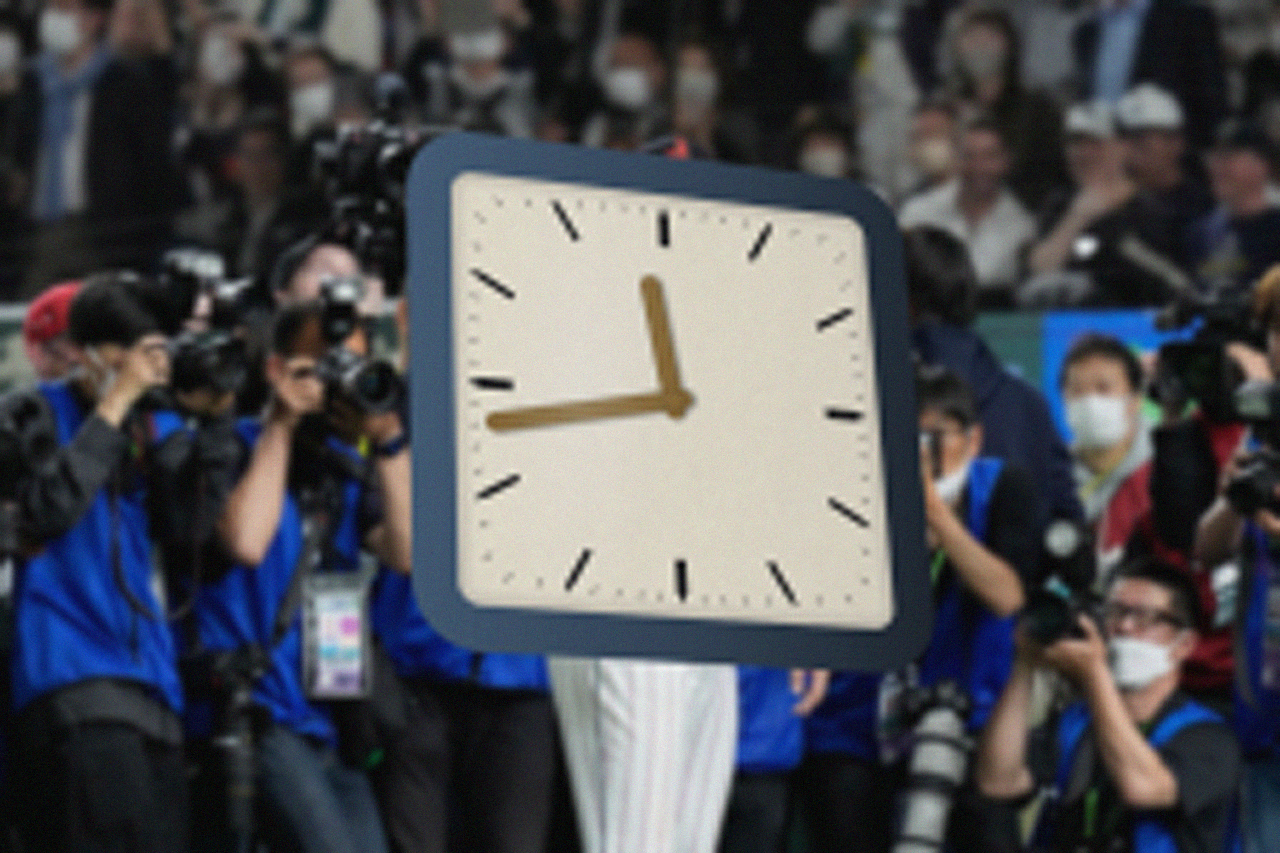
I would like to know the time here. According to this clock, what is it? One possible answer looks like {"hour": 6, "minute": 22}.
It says {"hour": 11, "minute": 43}
